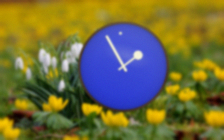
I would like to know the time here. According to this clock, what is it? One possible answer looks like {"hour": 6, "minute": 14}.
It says {"hour": 1, "minute": 56}
